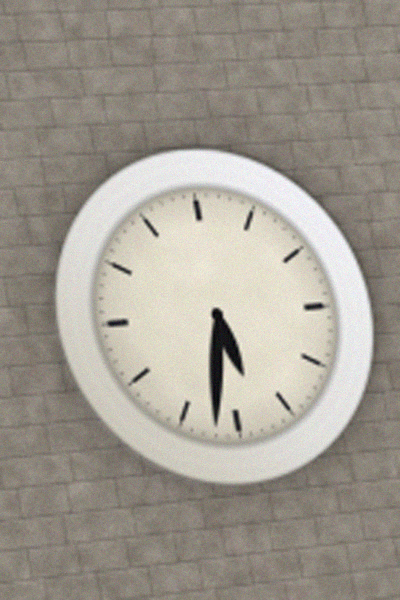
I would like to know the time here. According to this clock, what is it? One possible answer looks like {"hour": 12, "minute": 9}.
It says {"hour": 5, "minute": 32}
